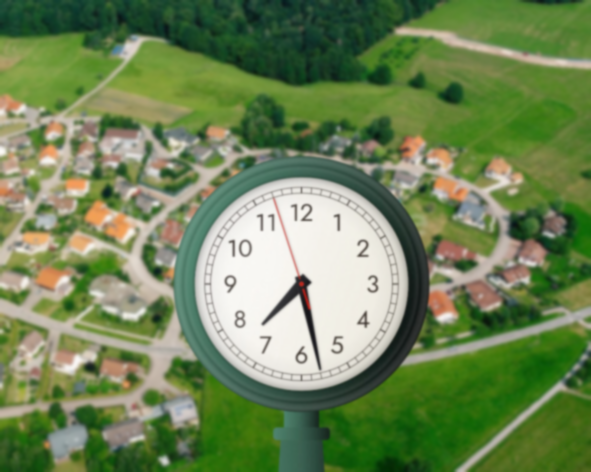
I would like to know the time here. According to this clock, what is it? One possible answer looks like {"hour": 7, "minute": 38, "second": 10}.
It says {"hour": 7, "minute": 27, "second": 57}
